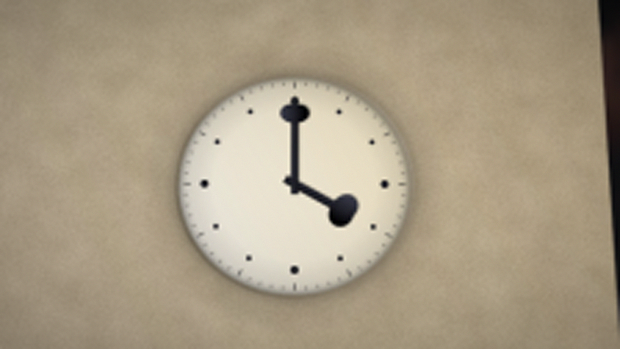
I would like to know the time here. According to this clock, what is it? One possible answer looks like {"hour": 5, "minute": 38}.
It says {"hour": 4, "minute": 0}
